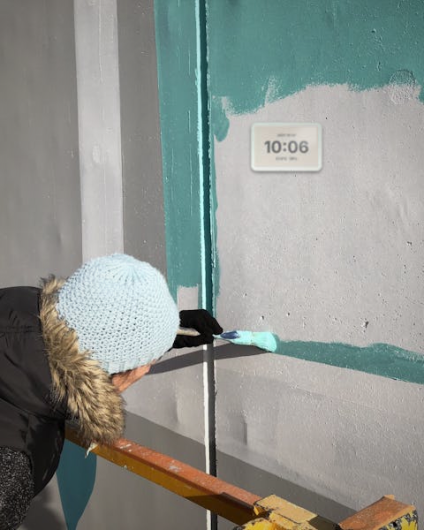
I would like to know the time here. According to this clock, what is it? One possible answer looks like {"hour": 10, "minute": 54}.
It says {"hour": 10, "minute": 6}
